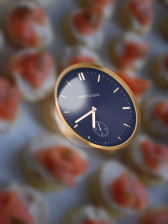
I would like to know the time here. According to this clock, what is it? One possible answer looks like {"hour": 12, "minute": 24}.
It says {"hour": 6, "minute": 41}
